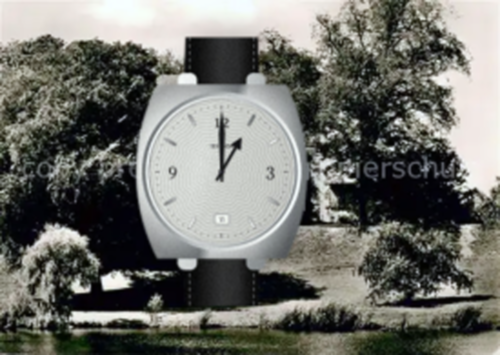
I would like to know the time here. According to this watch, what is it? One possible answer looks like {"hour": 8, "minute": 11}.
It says {"hour": 1, "minute": 0}
